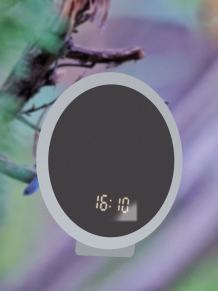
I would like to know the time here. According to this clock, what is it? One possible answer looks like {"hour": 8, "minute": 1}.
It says {"hour": 16, "minute": 10}
